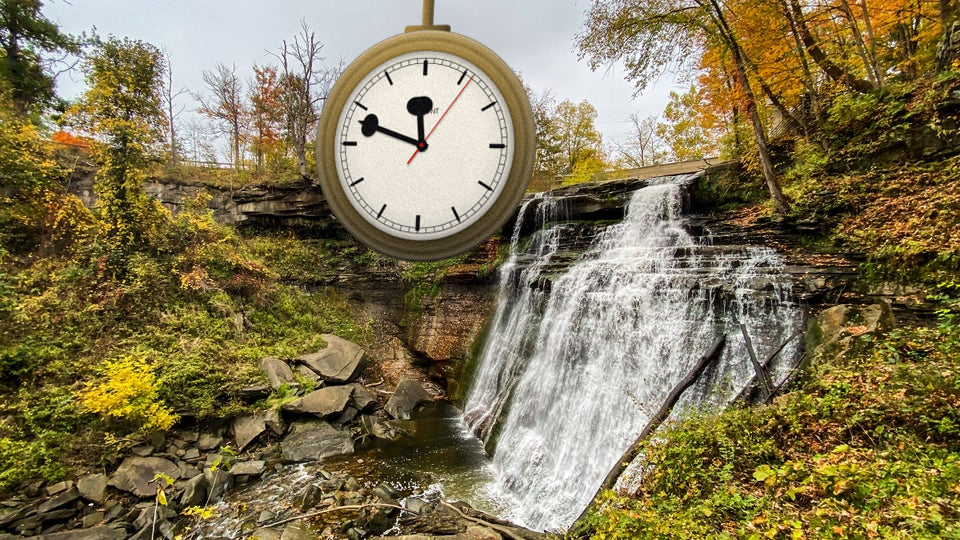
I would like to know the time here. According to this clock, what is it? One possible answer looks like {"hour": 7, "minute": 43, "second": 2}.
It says {"hour": 11, "minute": 48, "second": 6}
